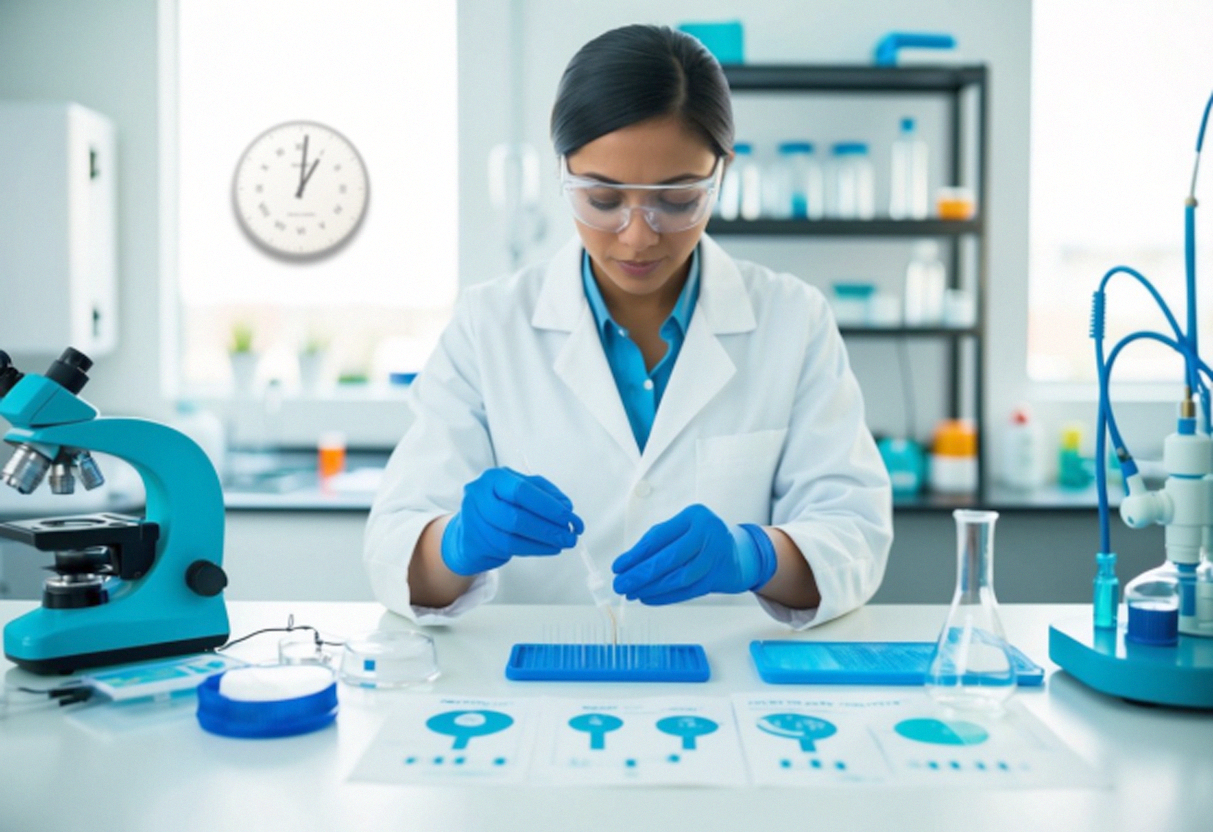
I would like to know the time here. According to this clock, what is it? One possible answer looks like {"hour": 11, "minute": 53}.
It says {"hour": 1, "minute": 1}
